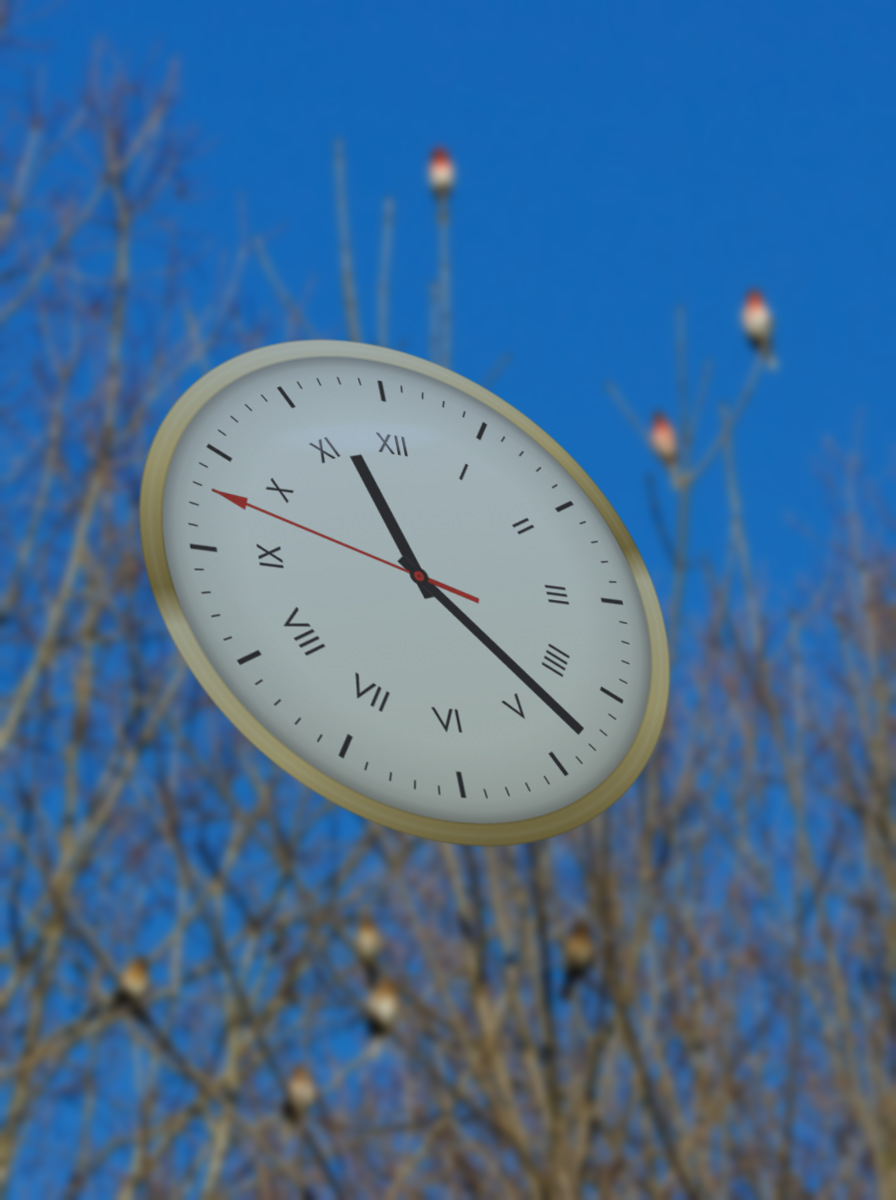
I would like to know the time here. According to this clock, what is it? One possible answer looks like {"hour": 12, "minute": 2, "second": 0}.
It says {"hour": 11, "minute": 22, "second": 48}
